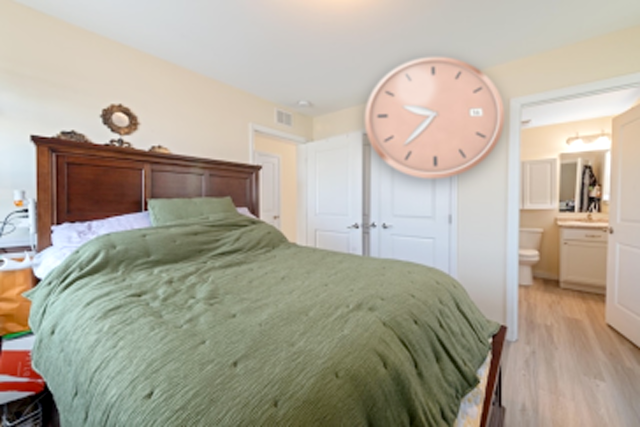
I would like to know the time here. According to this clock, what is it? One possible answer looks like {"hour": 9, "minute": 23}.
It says {"hour": 9, "minute": 37}
